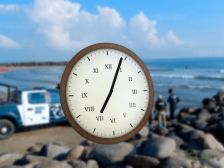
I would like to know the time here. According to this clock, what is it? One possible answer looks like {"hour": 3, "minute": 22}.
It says {"hour": 7, "minute": 4}
